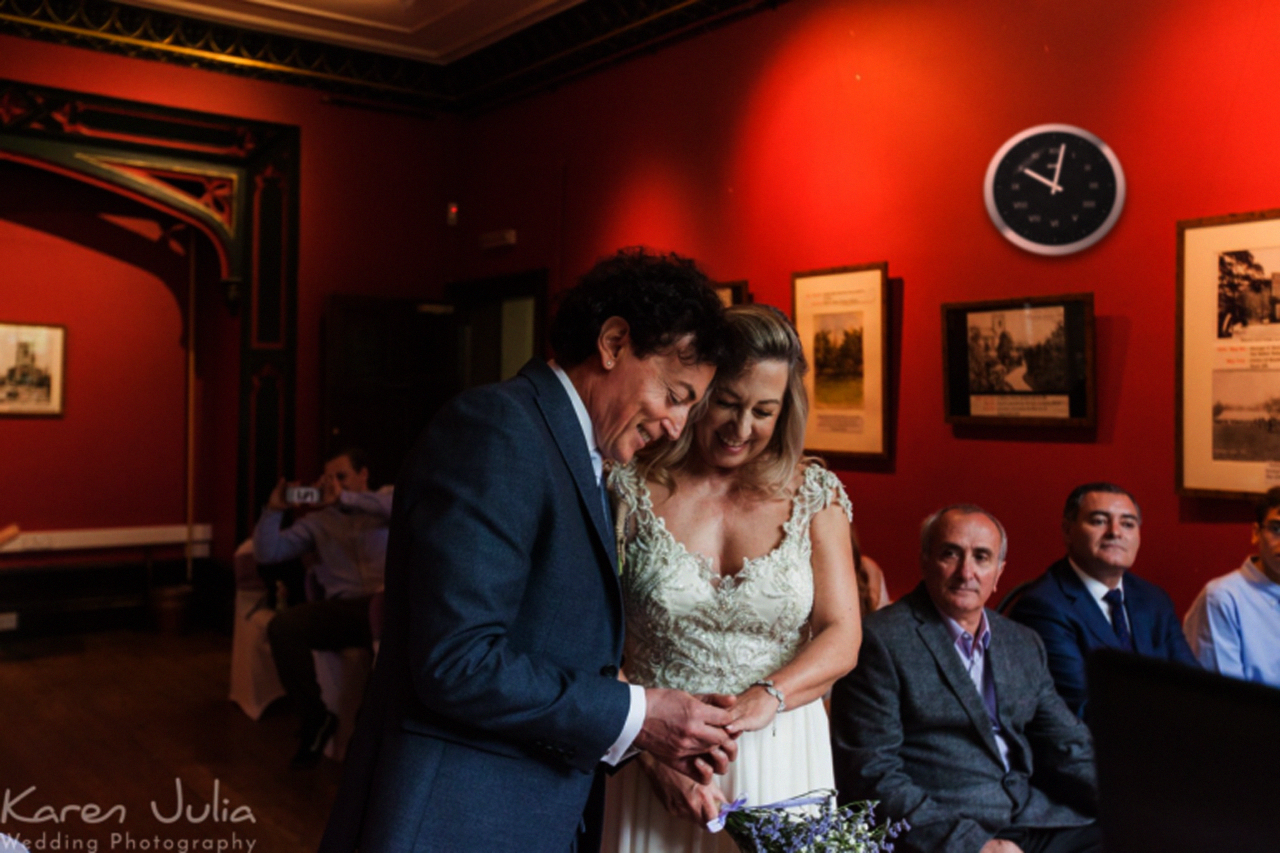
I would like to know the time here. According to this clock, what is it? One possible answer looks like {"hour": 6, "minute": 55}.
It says {"hour": 10, "minute": 2}
